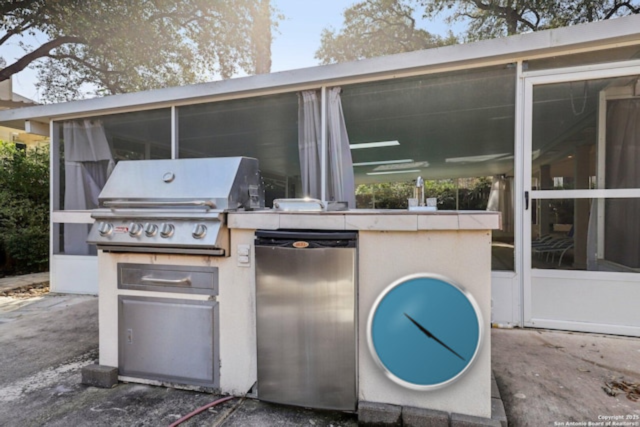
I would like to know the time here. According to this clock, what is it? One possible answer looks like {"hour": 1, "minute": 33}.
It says {"hour": 10, "minute": 21}
